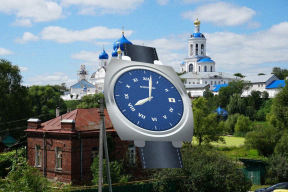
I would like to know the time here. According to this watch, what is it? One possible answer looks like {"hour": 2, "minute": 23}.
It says {"hour": 8, "minute": 2}
